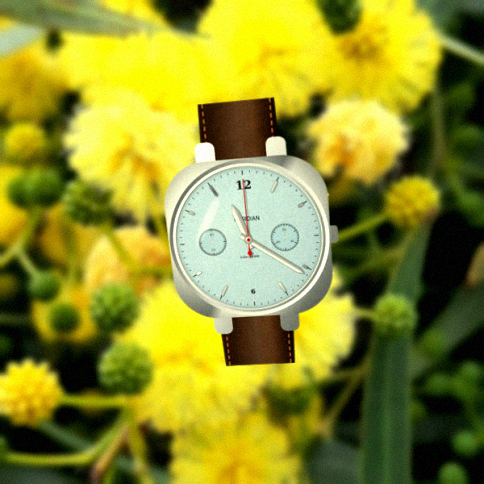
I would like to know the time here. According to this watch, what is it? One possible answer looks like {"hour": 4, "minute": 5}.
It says {"hour": 11, "minute": 21}
